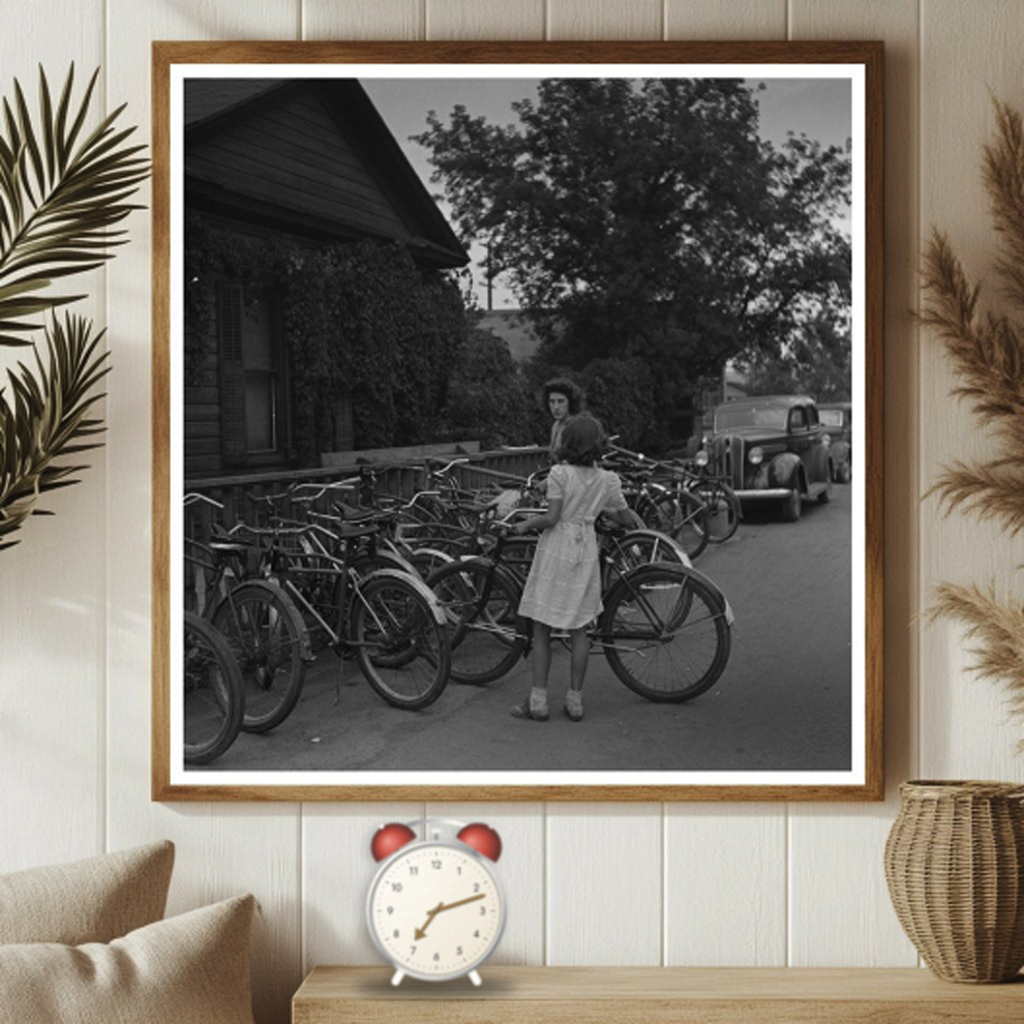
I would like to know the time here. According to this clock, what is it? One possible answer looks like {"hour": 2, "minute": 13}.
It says {"hour": 7, "minute": 12}
